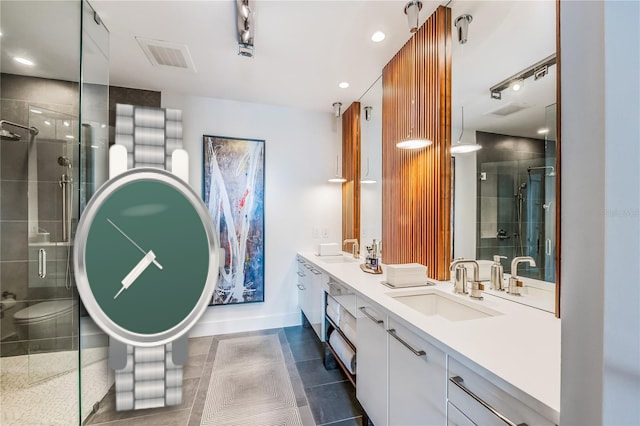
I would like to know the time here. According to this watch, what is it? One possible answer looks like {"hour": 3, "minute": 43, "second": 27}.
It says {"hour": 7, "minute": 37, "second": 51}
